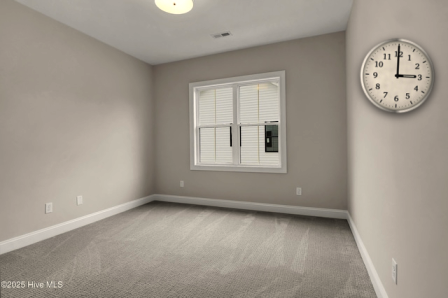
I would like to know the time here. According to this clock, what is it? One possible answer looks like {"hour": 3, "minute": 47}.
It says {"hour": 3, "minute": 0}
